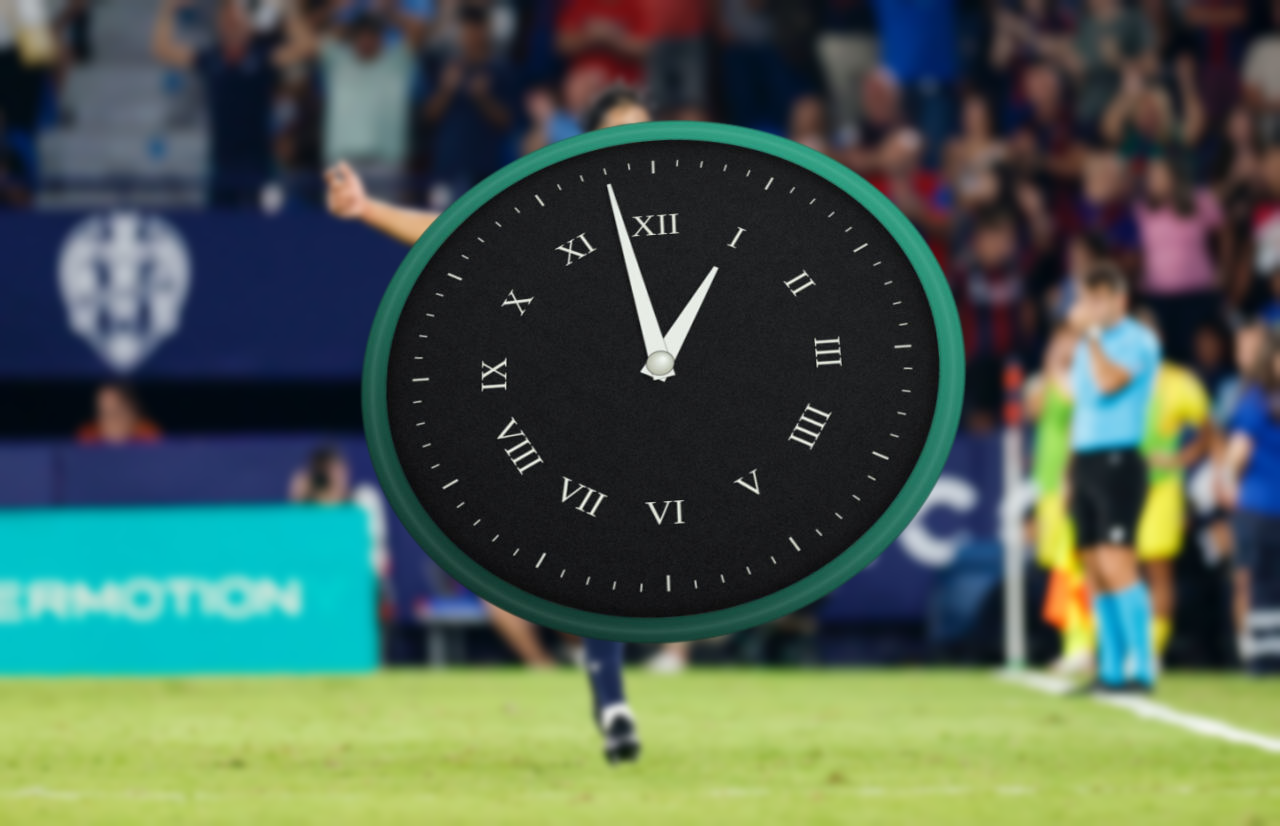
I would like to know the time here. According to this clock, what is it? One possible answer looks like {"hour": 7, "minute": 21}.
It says {"hour": 12, "minute": 58}
